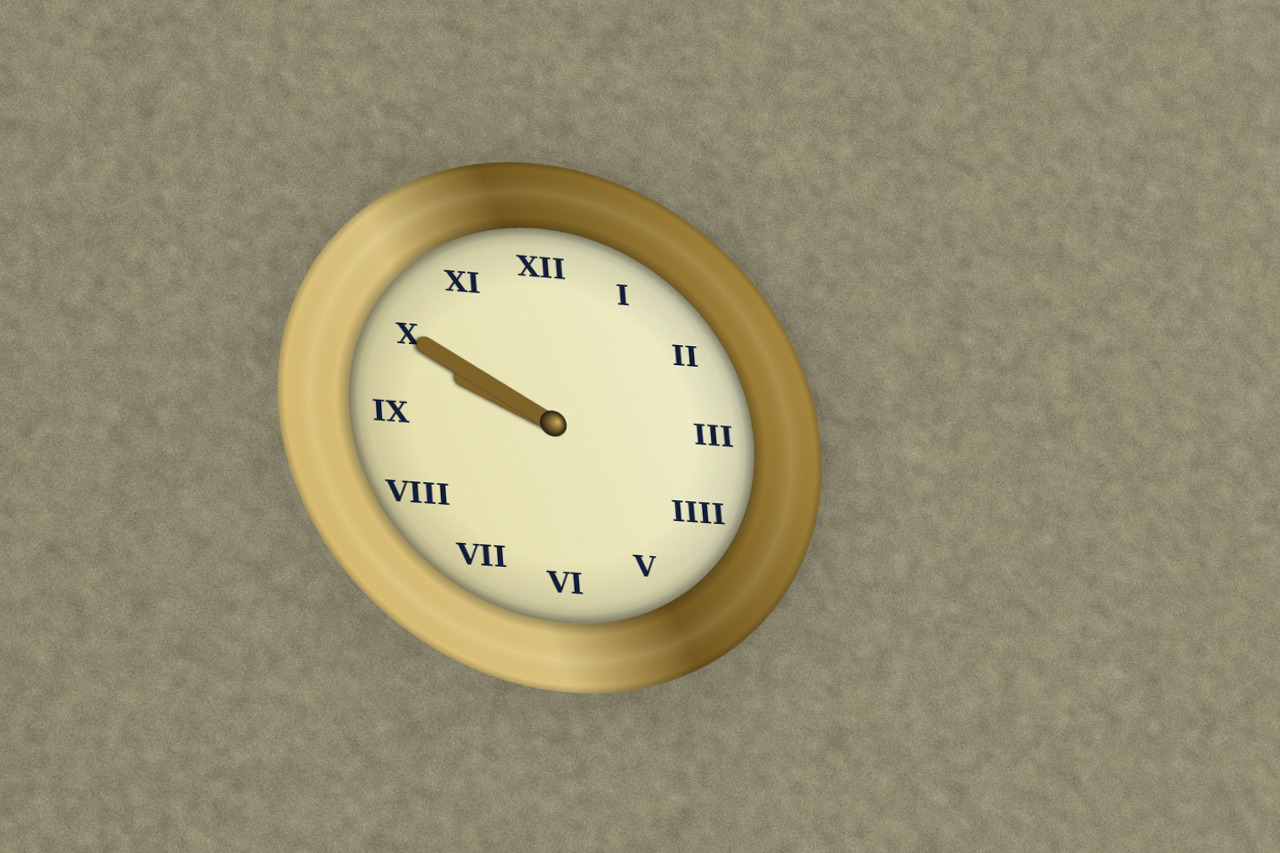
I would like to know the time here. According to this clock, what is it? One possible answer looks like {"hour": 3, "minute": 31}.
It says {"hour": 9, "minute": 50}
